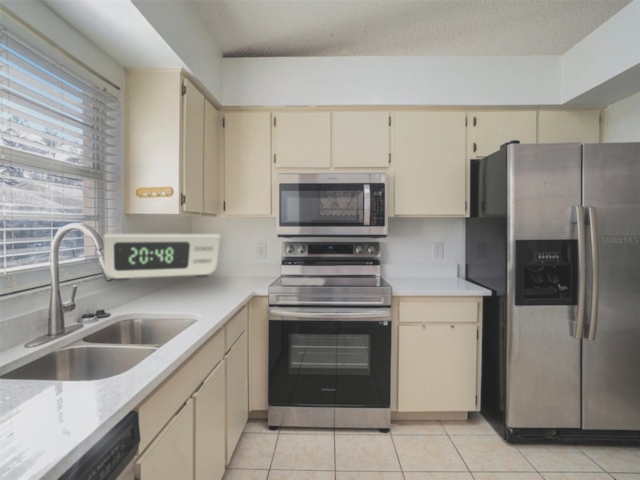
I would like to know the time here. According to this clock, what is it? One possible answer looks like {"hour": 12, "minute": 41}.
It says {"hour": 20, "minute": 48}
